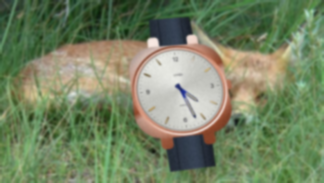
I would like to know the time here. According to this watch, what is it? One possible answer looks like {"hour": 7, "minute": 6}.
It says {"hour": 4, "minute": 27}
